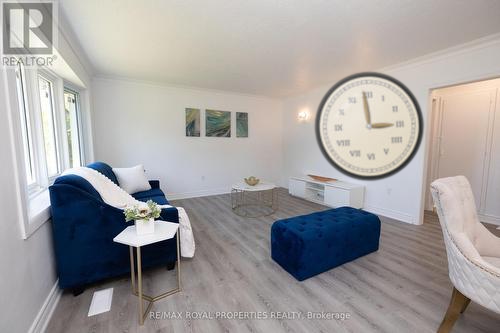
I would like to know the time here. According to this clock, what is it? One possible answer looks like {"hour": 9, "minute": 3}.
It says {"hour": 2, "minute": 59}
